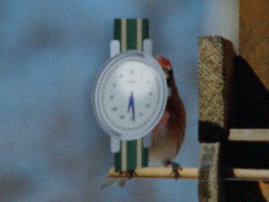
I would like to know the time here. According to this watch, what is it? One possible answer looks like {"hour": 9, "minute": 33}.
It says {"hour": 6, "minute": 29}
